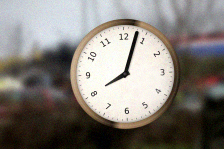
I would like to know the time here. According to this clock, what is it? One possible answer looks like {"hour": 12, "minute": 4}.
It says {"hour": 8, "minute": 3}
